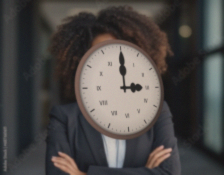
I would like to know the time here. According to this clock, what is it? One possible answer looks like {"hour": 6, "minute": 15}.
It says {"hour": 3, "minute": 0}
